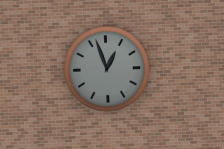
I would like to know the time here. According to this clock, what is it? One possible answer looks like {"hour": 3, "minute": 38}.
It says {"hour": 12, "minute": 57}
